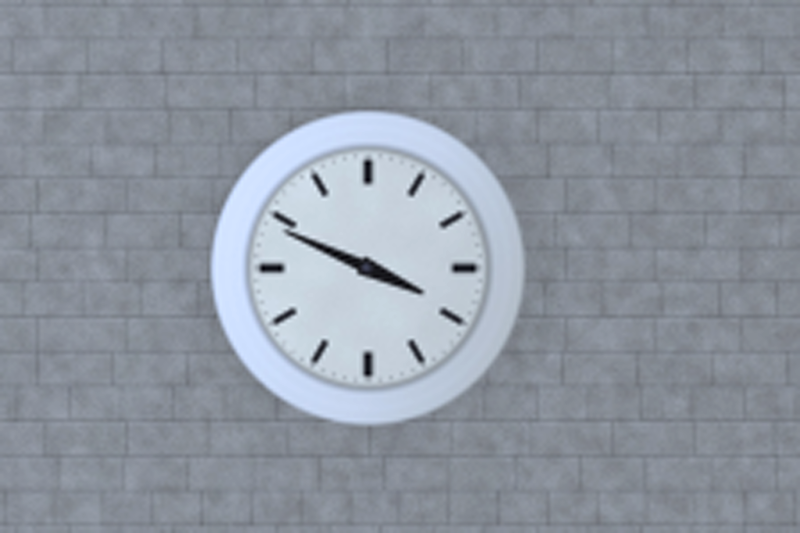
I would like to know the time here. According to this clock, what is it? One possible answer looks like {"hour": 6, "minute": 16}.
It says {"hour": 3, "minute": 49}
